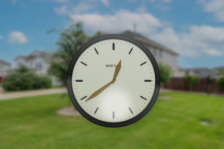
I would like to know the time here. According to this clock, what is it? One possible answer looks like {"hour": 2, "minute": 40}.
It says {"hour": 12, "minute": 39}
